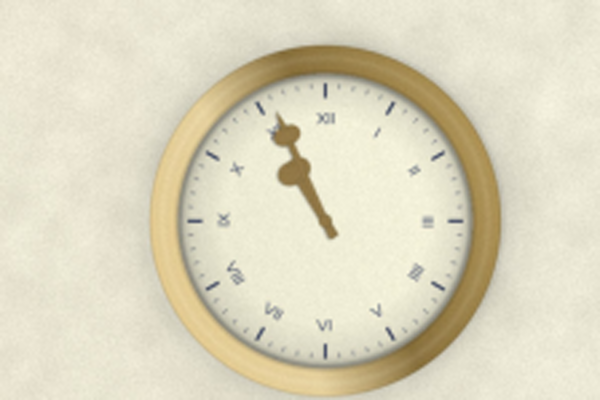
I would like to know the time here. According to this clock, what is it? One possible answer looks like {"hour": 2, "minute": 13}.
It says {"hour": 10, "minute": 56}
